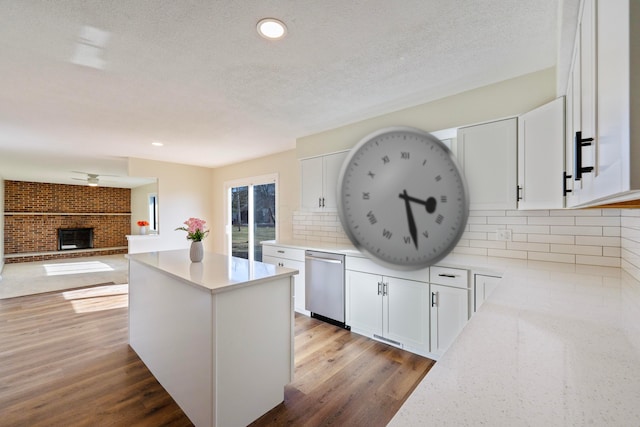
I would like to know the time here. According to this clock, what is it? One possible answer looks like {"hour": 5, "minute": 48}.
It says {"hour": 3, "minute": 28}
